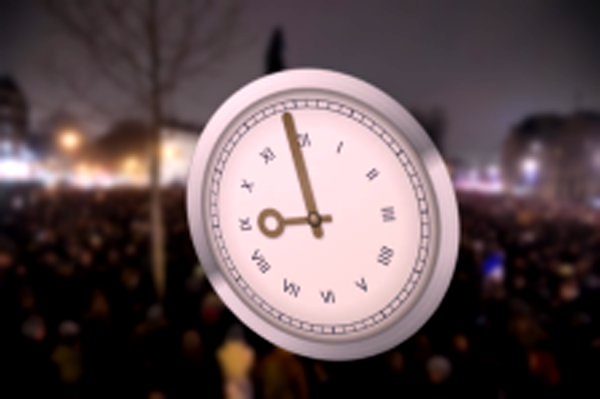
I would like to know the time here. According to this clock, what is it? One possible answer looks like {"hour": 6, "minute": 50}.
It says {"hour": 8, "minute": 59}
